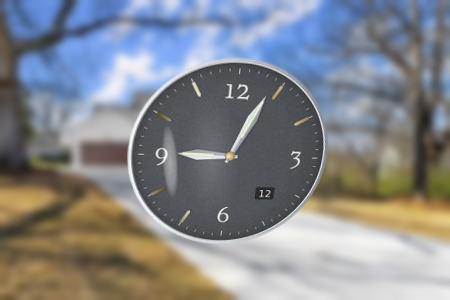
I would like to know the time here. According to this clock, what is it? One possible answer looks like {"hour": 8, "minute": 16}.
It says {"hour": 9, "minute": 4}
